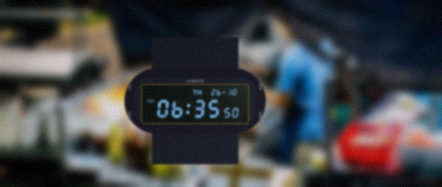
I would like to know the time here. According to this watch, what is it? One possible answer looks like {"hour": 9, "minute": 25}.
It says {"hour": 6, "minute": 35}
